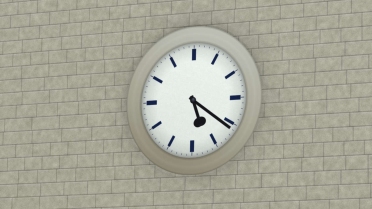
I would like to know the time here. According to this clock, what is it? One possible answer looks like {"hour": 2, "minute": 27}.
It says {"hour": 5, "minute": 21}
